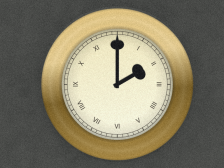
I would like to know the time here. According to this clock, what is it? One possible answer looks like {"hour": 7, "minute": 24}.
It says {"hour": 2, "minute": 0}
